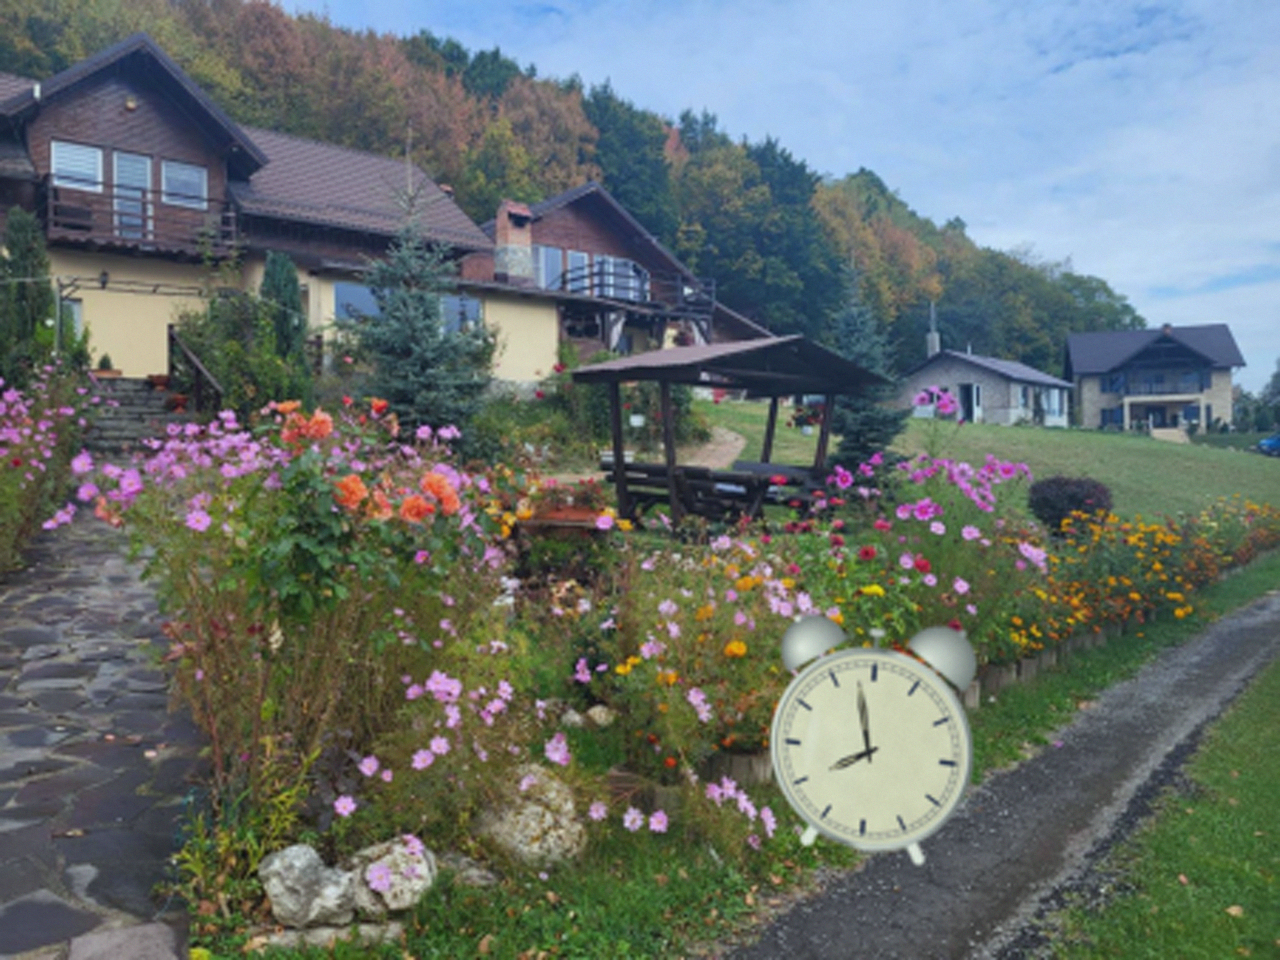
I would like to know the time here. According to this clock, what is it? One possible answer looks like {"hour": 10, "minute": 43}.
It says {"hour": 7, "minute": 58}
